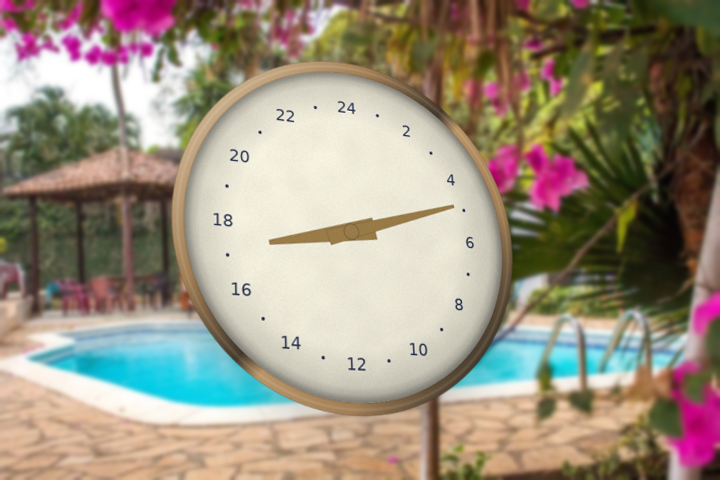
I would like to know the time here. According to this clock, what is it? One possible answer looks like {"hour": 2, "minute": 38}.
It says {"hour": 17, "minute": 12}
